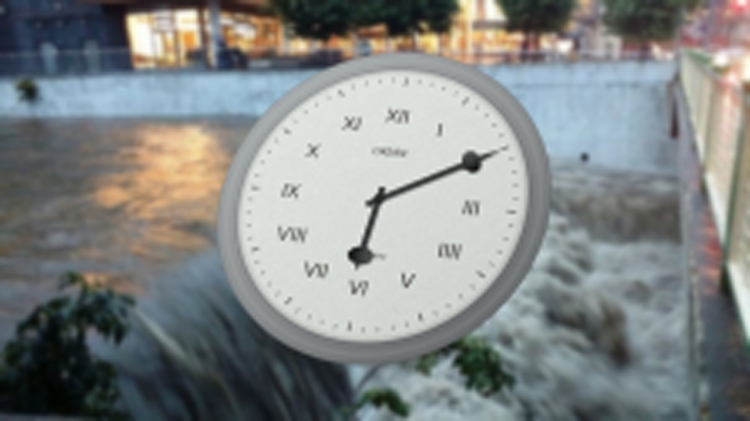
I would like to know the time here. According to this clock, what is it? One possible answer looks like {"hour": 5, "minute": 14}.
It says {"hour": 6, "minute": 10}
